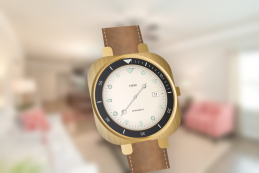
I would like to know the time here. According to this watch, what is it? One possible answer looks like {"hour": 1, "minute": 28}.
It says {"hour": 1, "minute": 38}
